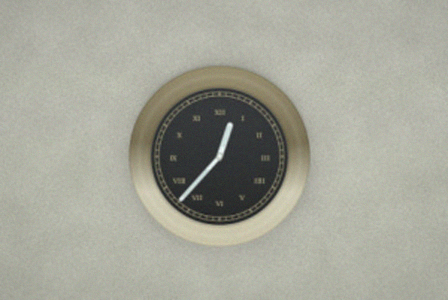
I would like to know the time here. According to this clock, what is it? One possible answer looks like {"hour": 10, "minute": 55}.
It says {"hour": 12, "minute": 37}
